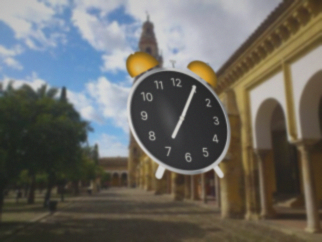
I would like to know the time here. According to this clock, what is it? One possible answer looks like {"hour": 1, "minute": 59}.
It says {"hour": 7, "minute": 5}
